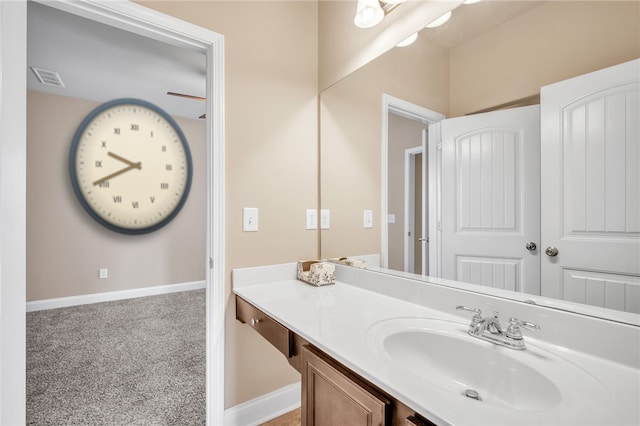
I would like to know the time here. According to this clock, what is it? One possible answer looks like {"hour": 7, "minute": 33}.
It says {"hour": 9, "minute": 41}
